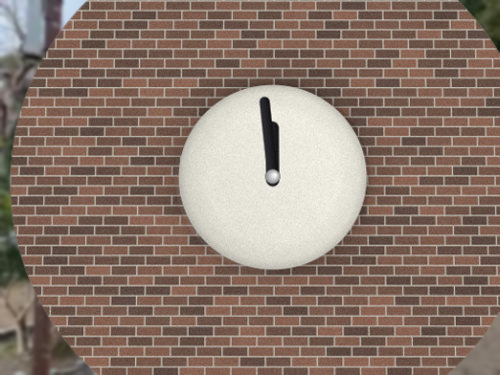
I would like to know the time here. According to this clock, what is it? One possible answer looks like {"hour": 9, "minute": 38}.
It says {"hour": 11, "minute": 59}
